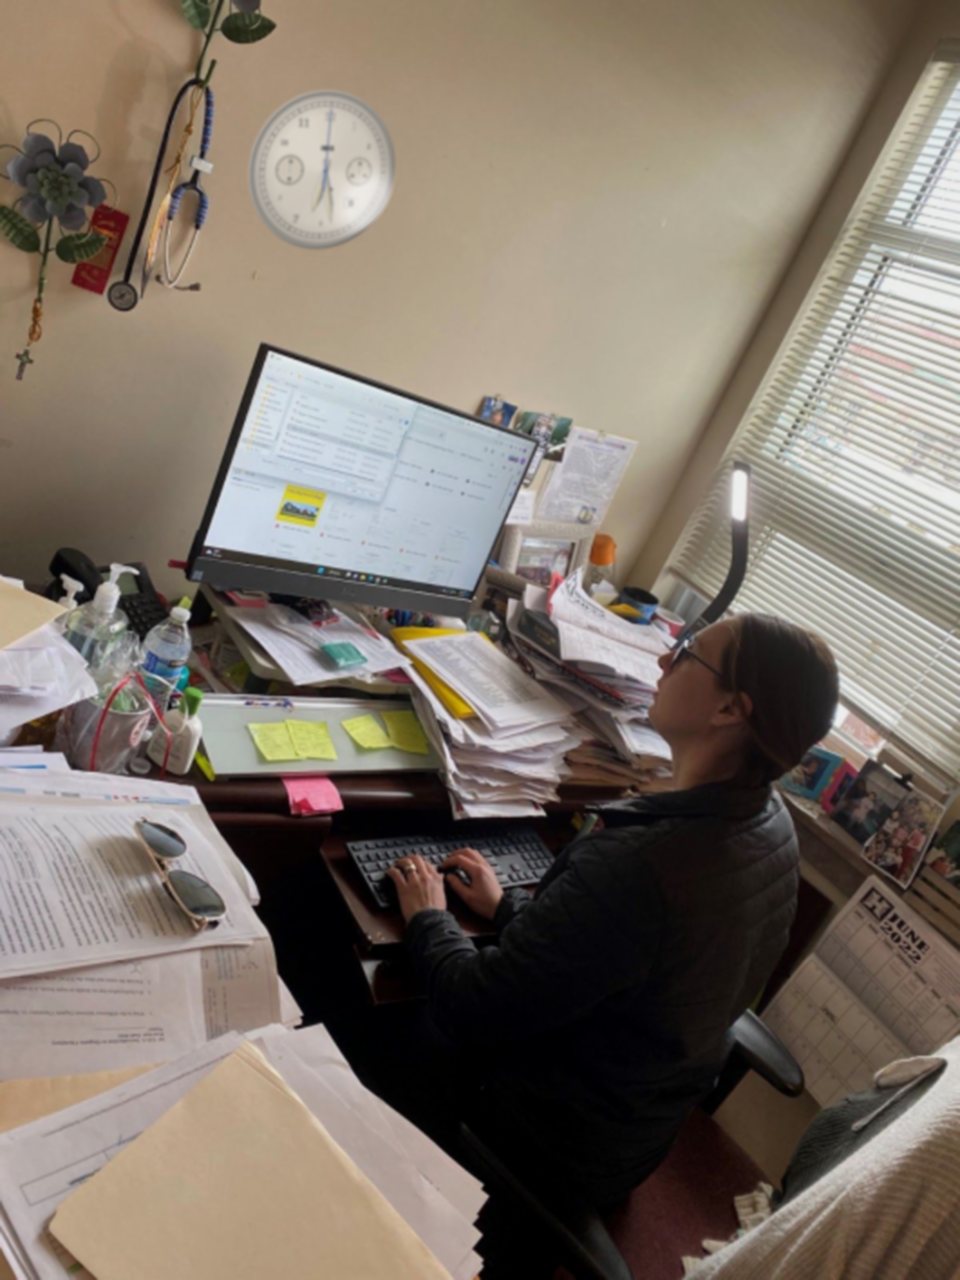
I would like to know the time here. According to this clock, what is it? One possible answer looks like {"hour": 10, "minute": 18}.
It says {"hour": 6, "minute": 28}
